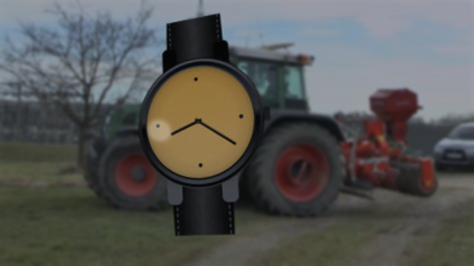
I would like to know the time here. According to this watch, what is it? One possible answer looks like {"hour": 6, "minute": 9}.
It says {"hour": 8, "minute": 21}
